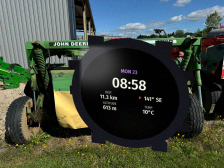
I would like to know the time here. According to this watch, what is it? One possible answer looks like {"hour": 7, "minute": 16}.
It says {"hour": 8, "minute": 58}
